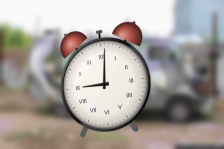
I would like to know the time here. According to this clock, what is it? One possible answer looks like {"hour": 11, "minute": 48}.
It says {"hour": 9, "minute": 1}
